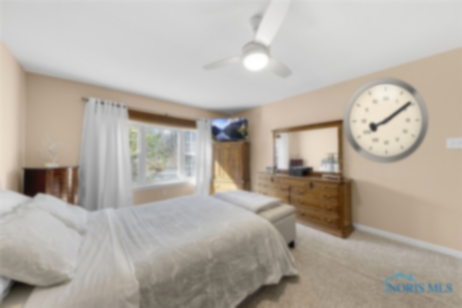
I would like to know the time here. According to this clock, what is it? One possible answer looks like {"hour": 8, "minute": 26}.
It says {"hour": 8, "minute": 9}
